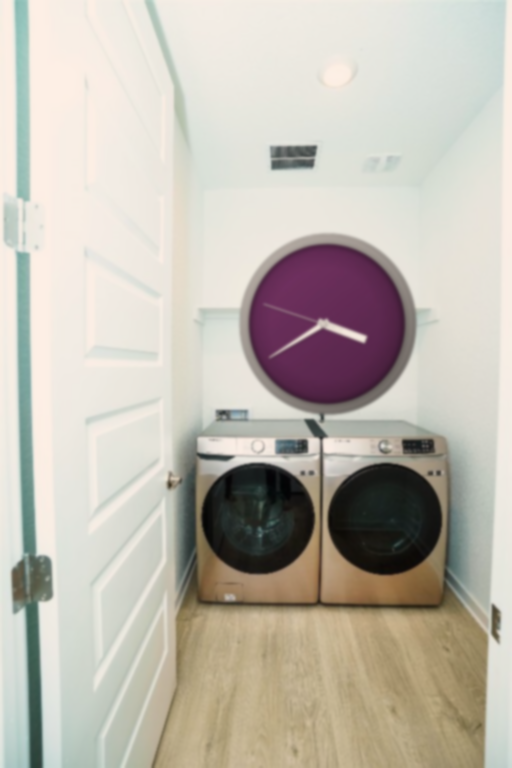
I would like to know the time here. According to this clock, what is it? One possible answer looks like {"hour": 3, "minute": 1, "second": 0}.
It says {"hour": 3, "minute": 39, "second": 48}
